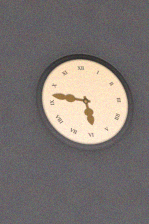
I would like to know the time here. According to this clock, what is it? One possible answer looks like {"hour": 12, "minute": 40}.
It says {"hour": 5, "minute": 47}
